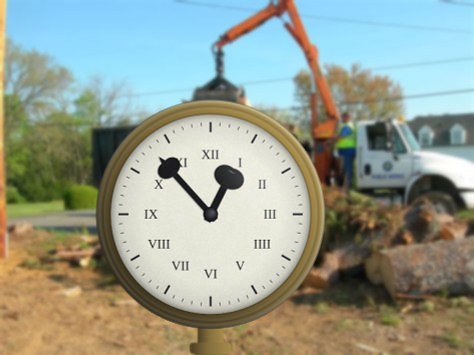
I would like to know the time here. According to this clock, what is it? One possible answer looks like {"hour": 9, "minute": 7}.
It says {"hour": 12, "minute": 53}
